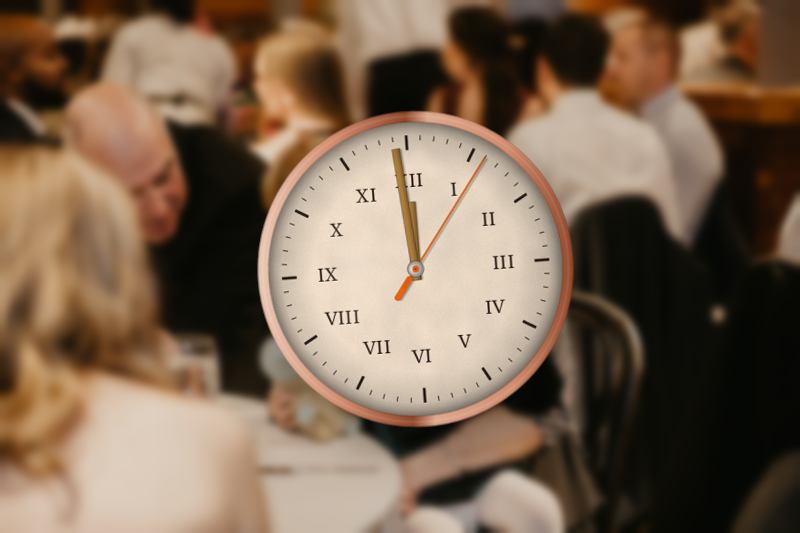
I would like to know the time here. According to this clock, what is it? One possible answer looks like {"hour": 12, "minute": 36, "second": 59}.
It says {"hour": 11, "minute": 59, "second": 6}
